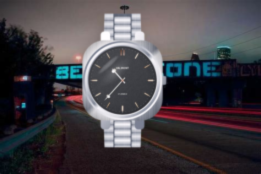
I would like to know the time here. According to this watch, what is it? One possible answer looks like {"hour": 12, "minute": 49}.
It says {"hour": 10, "minute": 37}
